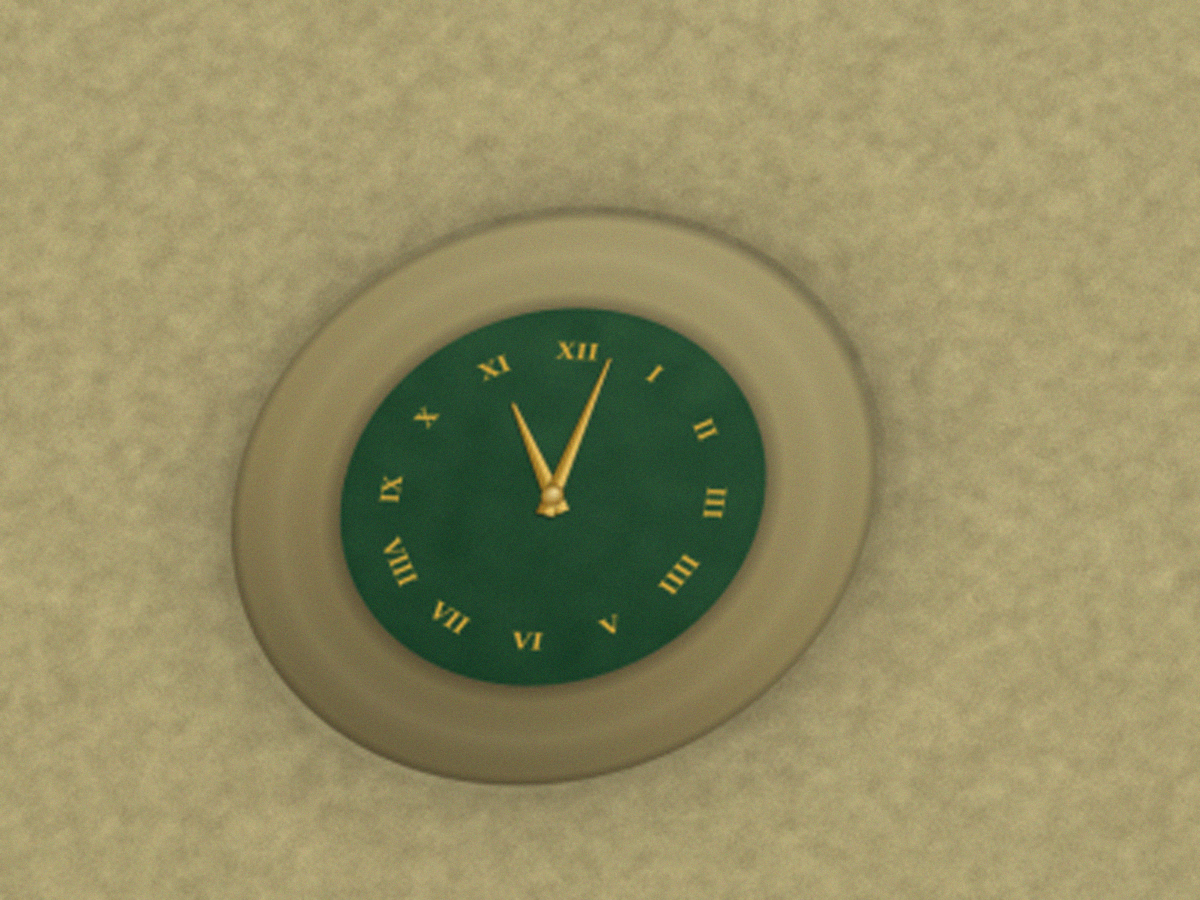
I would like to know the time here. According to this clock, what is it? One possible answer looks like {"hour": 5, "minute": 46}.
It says {"hour": 11, "minute": 2}
